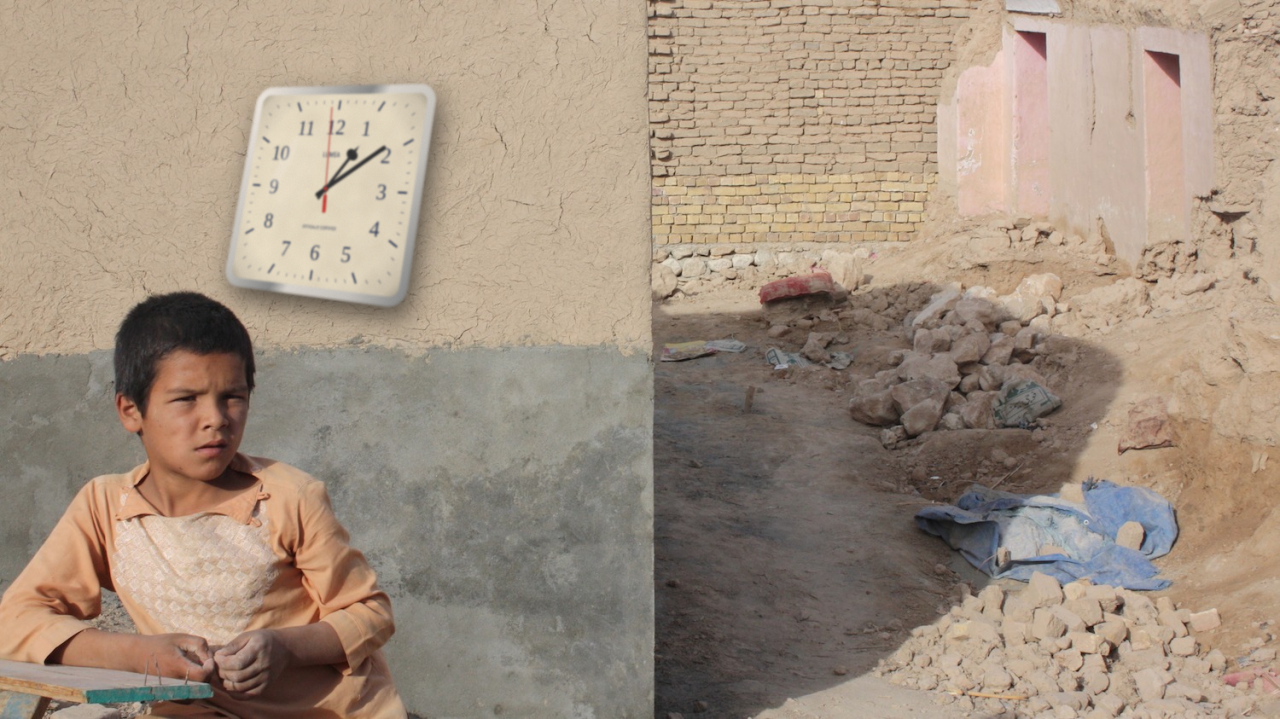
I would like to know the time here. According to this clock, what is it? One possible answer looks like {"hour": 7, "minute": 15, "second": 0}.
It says {"hour": 1, "minute": 8, "second": 59}
